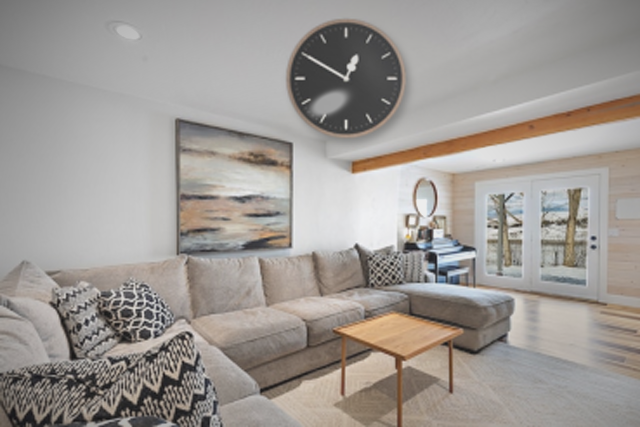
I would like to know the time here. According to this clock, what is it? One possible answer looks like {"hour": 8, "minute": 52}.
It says {"hour": 12, "minute": 50}
